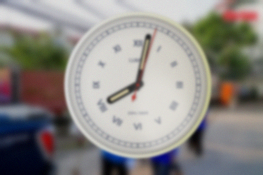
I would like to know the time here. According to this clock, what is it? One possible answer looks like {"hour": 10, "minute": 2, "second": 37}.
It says {"hour": 8, "minute": 2, "second": 3}
